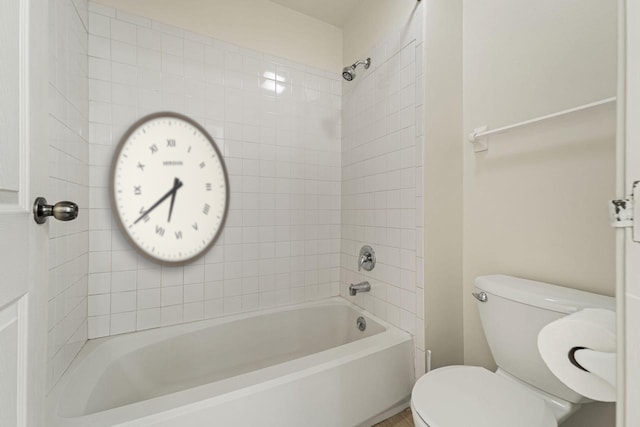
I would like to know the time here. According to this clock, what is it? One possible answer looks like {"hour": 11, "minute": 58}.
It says {"hour": 6, "minute": 40}
